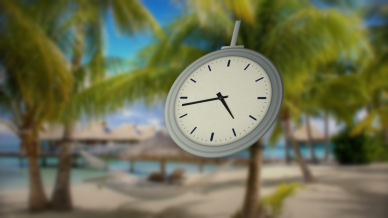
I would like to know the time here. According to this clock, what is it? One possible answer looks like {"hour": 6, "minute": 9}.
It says {"hour": 4, "minute": 43}
